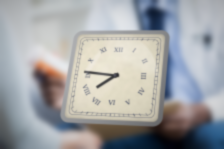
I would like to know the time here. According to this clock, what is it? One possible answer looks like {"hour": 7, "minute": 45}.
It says {"hour": 7, "minute": 46}
